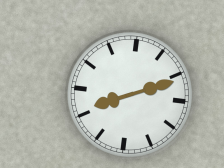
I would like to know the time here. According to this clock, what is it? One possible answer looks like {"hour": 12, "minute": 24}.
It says {"hour": 8, "minute": 11}
